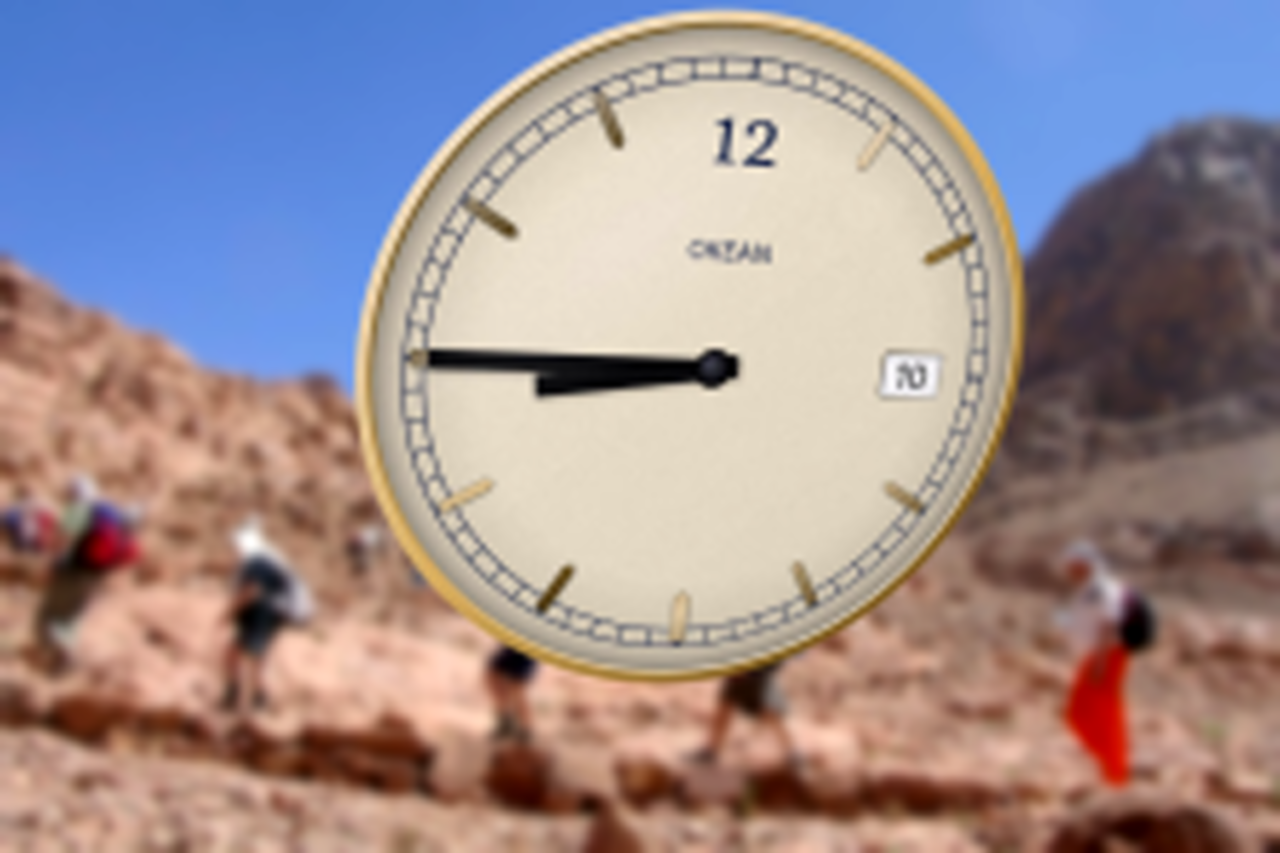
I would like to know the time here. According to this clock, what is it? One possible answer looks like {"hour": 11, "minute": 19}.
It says {"hour": 8, "minute": 45}
